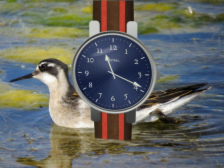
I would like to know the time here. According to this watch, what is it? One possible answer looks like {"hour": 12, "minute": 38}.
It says {"hour": 11, "minute": 19}
